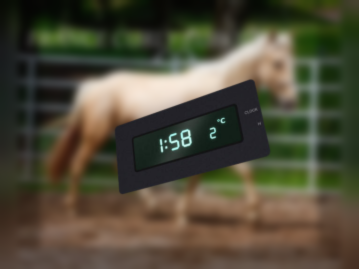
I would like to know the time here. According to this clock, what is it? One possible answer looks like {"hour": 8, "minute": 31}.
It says {"hour": 1, "minute": 58}
